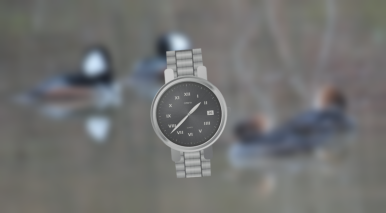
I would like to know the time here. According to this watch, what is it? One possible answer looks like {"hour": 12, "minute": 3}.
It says {"hour": 1, "minute": 38}
